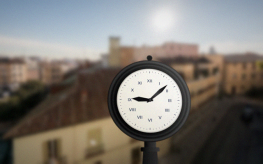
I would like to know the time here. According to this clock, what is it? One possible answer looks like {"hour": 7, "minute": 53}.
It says {"hour": 9, "minute": 8}
